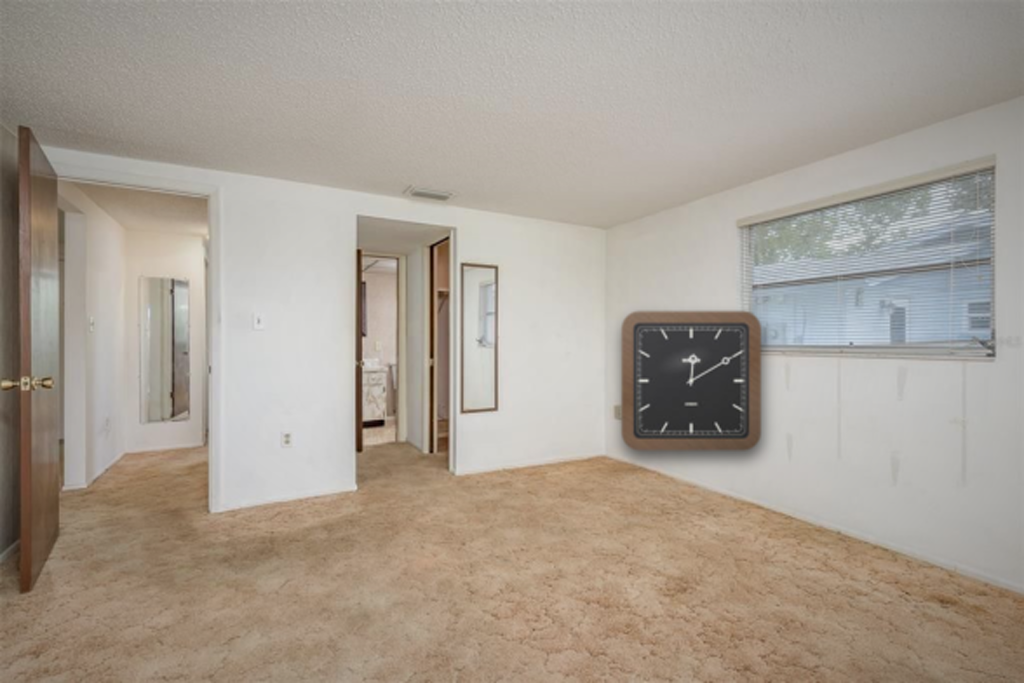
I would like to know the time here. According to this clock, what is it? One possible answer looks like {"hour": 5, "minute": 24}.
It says {"hour": 12, "minute": 10}
